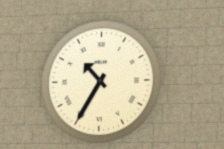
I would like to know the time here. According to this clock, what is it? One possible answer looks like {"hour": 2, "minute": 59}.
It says {"hour": 10, "minute": 35}
